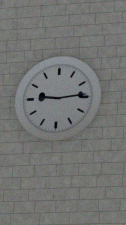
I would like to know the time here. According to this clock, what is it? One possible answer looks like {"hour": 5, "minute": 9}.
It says {"hour": 9, "minute": 14}
